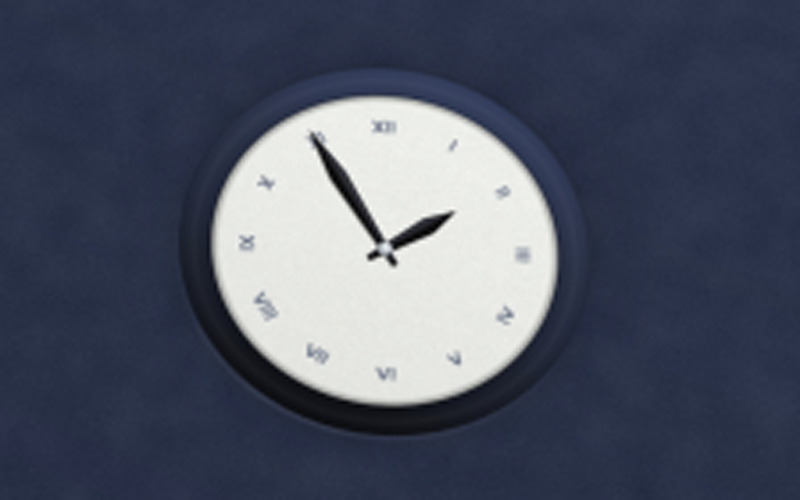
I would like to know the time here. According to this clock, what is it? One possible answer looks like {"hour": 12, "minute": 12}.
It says {"hour": 1, "minute": 55}
